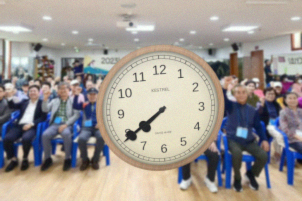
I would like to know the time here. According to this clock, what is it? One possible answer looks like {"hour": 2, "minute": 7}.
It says {"hour": 7, "minute": 39}
